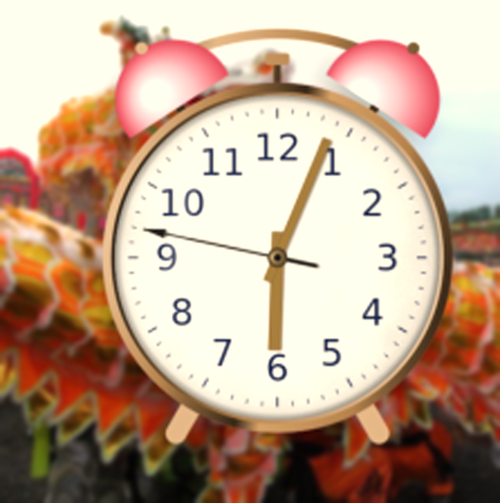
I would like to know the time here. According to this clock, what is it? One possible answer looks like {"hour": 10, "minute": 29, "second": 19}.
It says {"hour": 6, "minute": 3, "second": 47}
